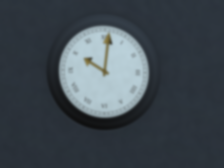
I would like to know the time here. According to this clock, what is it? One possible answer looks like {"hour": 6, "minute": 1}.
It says {"hour": 10, "minute": 1}
